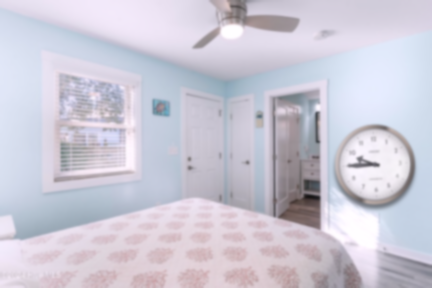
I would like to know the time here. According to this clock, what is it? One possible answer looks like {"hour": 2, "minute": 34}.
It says {"hour": 9, "minute": 45}
